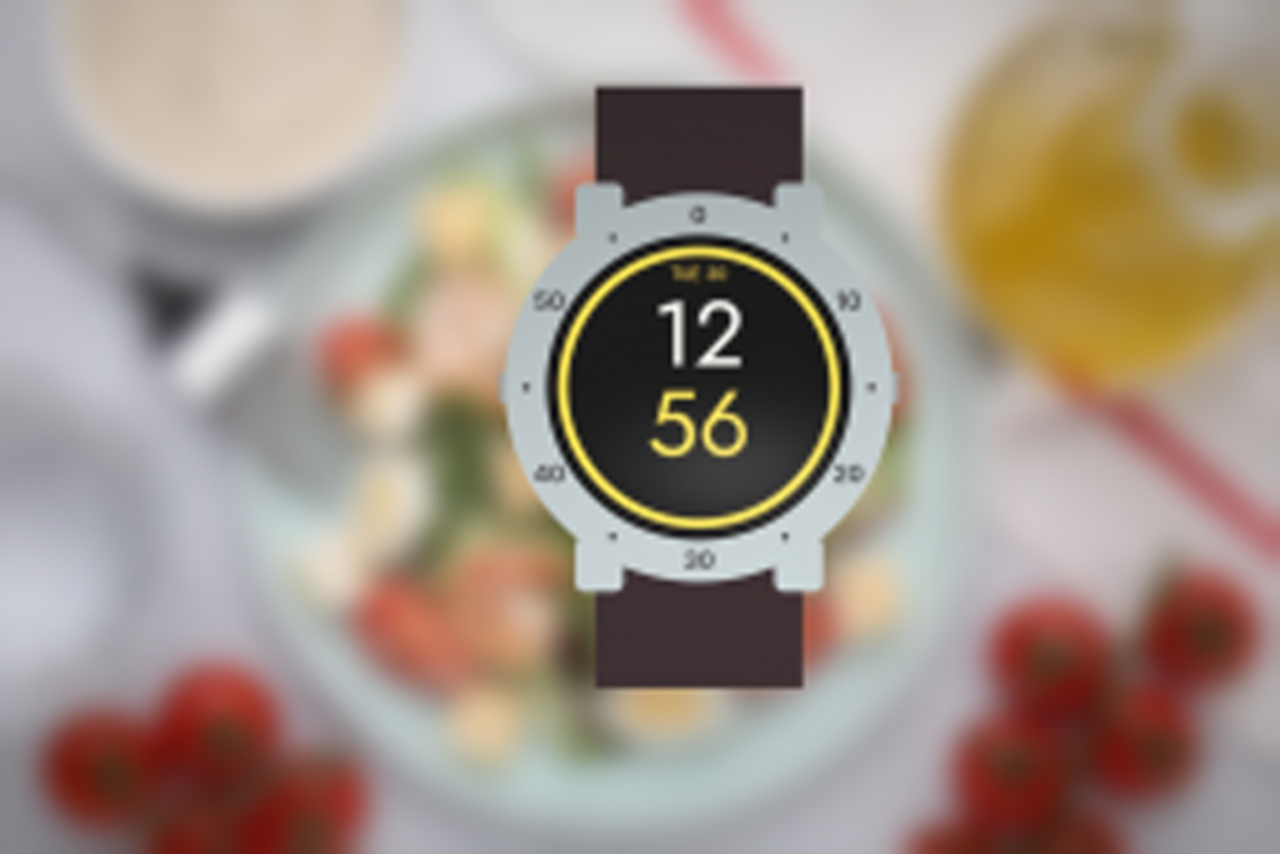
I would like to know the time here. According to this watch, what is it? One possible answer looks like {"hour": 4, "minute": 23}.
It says {"hour": 12, "minute": 56}
